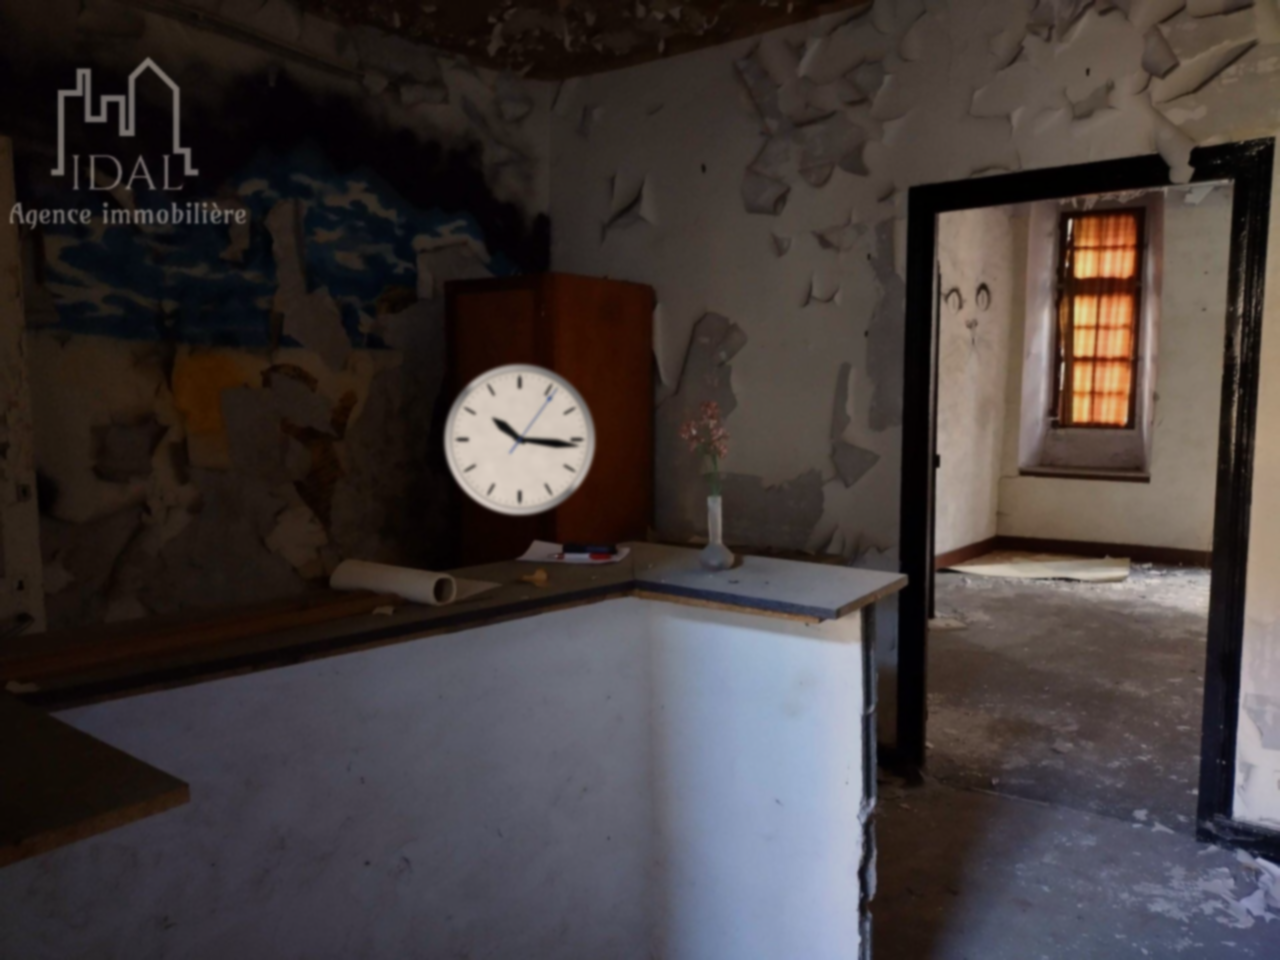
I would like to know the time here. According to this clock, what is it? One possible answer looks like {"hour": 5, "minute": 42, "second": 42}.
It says {"hour": 10, "minute": 16, "second": 6}
